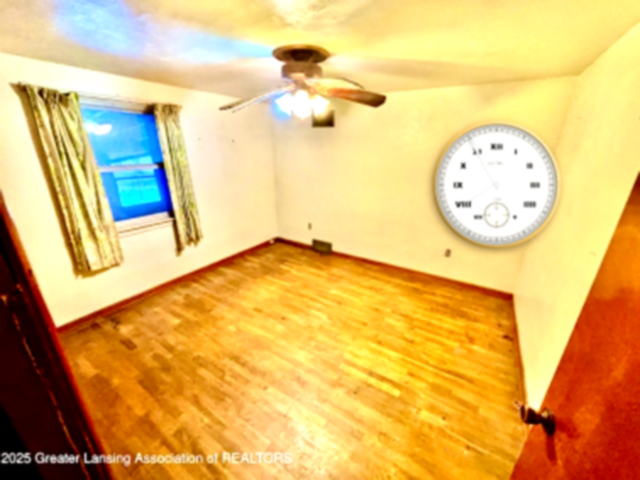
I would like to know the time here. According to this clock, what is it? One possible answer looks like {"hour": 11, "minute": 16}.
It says {"hour": 7, "minute": 55}
